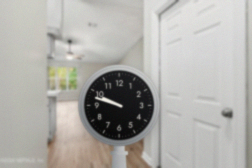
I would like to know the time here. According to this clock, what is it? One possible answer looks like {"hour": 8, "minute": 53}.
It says {"hour": 9, "minute": 48}
